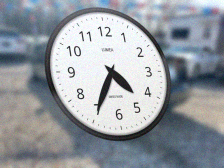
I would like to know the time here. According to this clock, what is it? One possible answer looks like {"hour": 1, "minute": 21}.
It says {"hour": 4, "minute": 35}
